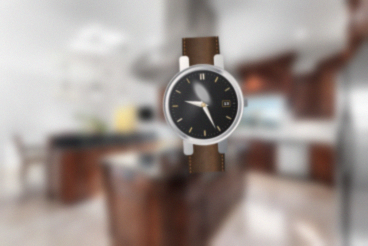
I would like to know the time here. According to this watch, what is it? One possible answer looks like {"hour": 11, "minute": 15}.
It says {"hour": 9, "minute": 26}
